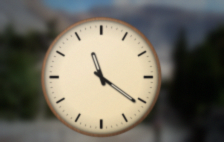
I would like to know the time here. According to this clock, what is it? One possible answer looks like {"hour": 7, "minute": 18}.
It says {"hour": 11, "minute": 21}
